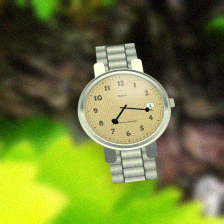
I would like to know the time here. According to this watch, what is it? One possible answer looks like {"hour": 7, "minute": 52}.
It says {"hour": 7, "minute": 17}
